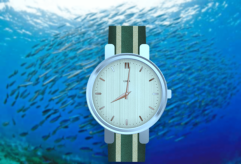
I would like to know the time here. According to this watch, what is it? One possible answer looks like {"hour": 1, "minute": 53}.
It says {"hour": 8, "minute": 1}
